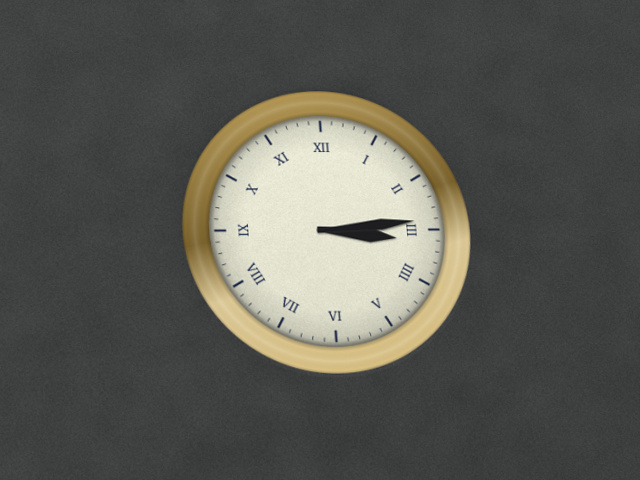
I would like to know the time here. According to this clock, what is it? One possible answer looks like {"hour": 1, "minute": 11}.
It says {"hour": 3, "minute": 14}
